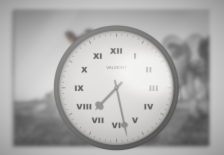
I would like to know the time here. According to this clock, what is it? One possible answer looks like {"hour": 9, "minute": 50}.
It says {"hour": 7, "minute": 28}
